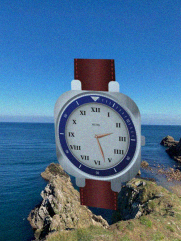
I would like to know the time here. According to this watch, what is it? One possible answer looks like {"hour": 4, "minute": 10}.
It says {"hour": 2, "minute": 27}
